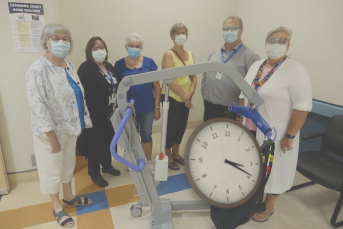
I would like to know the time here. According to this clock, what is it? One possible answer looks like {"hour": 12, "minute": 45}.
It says {"hour": 3, "minute": 19}
